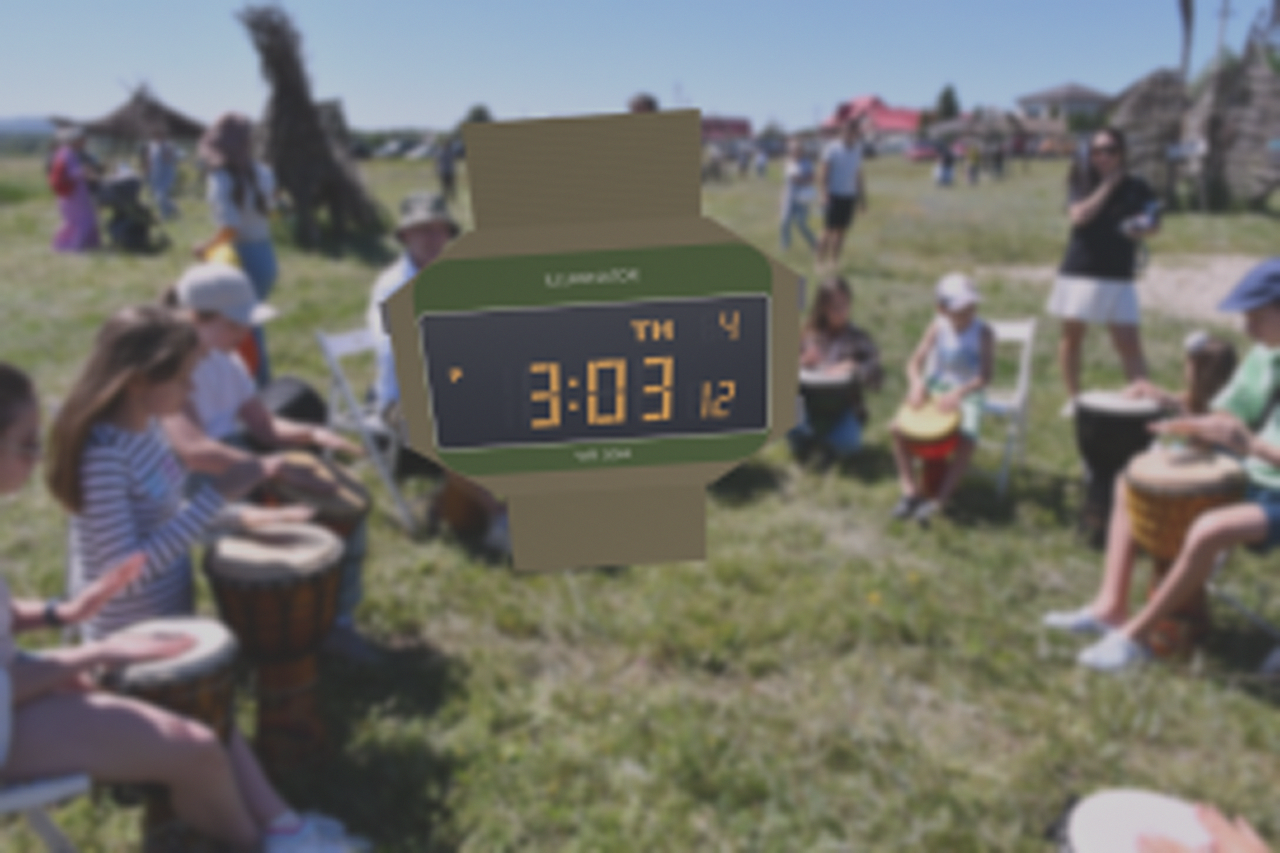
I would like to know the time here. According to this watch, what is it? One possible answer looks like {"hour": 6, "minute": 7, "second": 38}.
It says {"hour": 3, "minute": 3, "second": 12}
